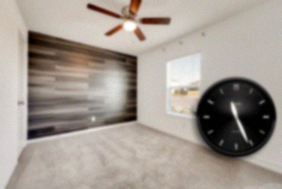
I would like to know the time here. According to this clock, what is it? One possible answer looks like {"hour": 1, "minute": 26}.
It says {"hour": 11, "minute": 26}
